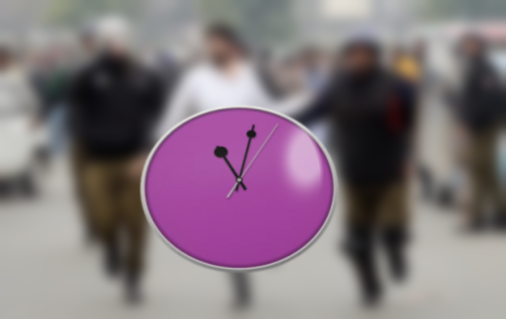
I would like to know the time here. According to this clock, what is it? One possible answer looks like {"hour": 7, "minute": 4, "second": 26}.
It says {"hour": 11, "minute": 2, "second": 5}
